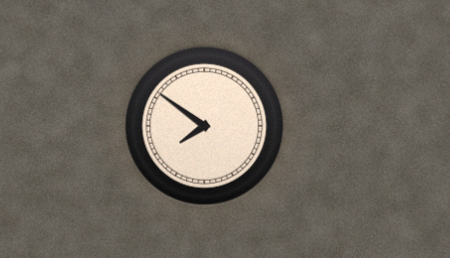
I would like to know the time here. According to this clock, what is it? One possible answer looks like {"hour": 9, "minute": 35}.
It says {"hour": 7, "minute": 51}
